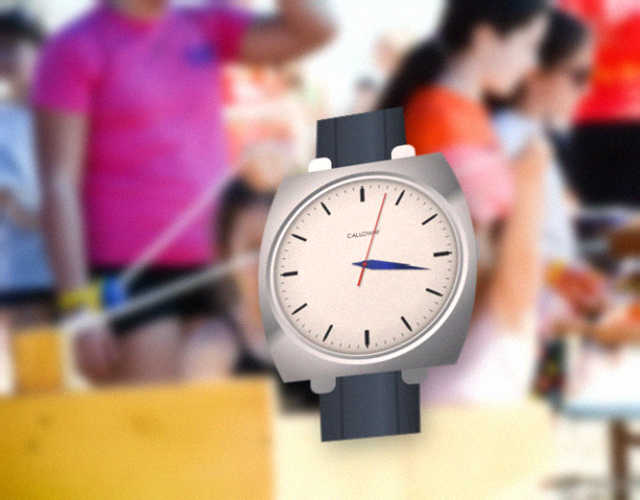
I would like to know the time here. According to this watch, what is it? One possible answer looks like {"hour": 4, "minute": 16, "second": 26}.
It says {"hour": 3, "minute": 17, "second": 3}
